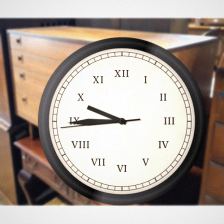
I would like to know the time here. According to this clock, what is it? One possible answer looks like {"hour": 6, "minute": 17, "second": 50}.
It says {"hour": 9, "minute": 44, "second": 44}
